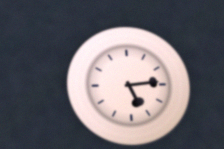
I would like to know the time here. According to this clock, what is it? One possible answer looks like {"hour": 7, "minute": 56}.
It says {"hour": 5, "minute": 14}
